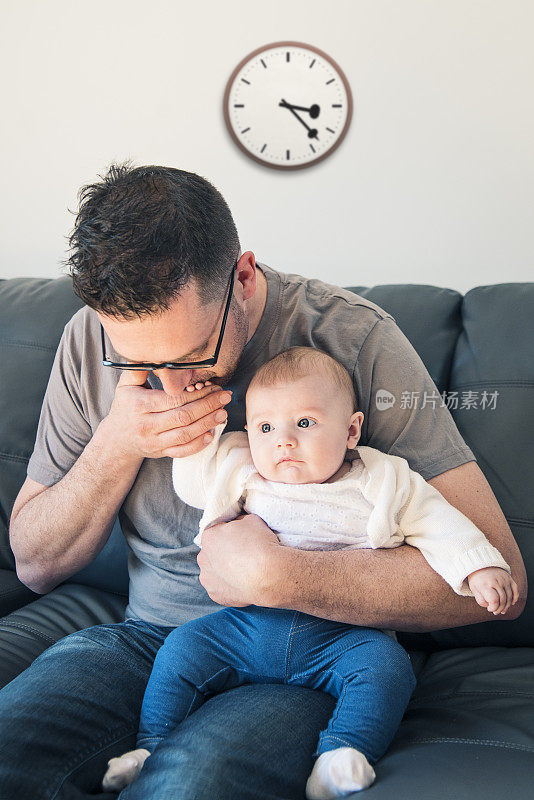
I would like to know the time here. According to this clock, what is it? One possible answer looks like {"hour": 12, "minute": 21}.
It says {"hour": 3, "minute": 23}
